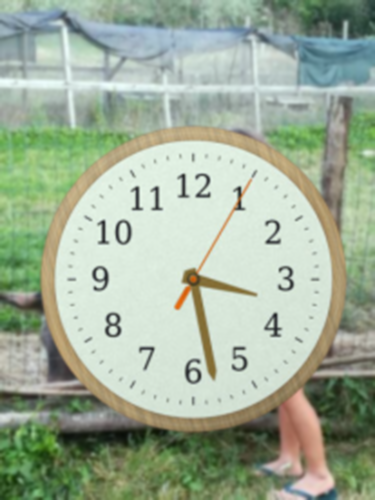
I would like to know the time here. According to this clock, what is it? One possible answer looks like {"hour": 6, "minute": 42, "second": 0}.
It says {"hour": 3, "minute": 28, "second": 5}
